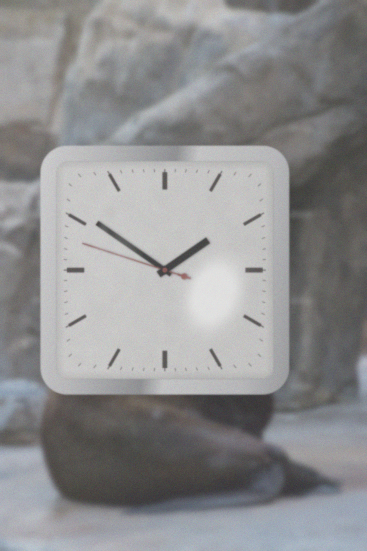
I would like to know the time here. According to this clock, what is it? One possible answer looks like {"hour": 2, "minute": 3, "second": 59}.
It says {"hour": 1, "minute": 50, "second": 48}
